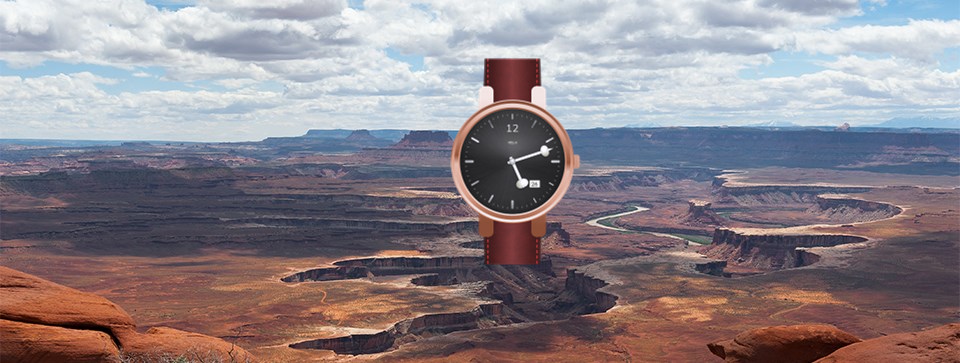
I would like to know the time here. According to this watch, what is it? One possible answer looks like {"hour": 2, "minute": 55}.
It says {"hour": 5, "minute": 12}
